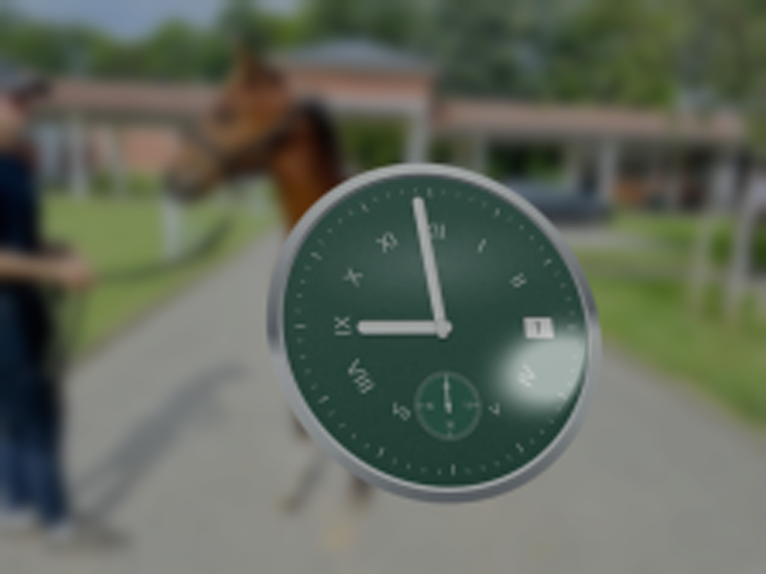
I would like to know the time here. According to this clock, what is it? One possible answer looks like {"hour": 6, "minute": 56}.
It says {"hour": 8, "minute": 59}
